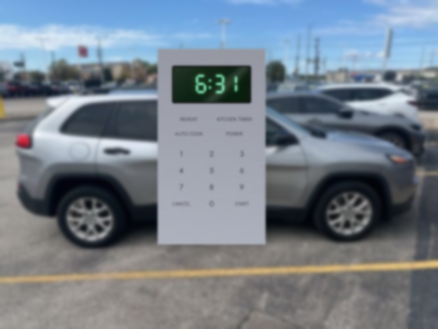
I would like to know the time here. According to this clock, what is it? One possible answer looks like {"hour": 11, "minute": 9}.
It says {"hour": 6, "minute": 31}
